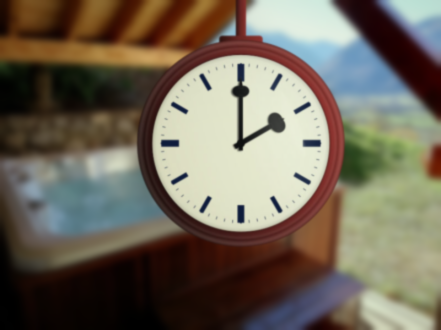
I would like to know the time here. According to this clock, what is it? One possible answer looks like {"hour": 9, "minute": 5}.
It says {"hour": 2, "minute": 0}
